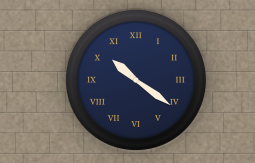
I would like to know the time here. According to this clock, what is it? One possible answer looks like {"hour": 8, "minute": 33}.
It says {"hour": 10, "minute": 21}
